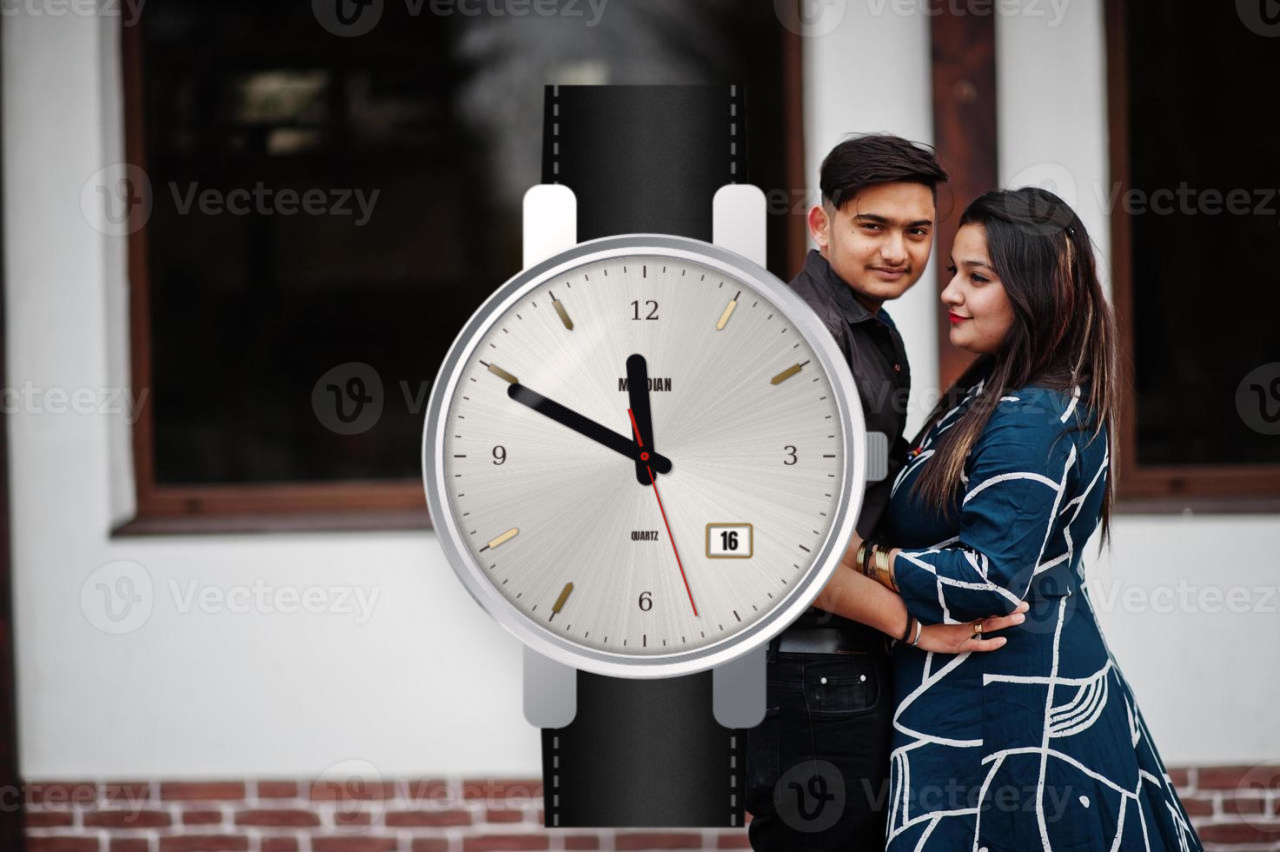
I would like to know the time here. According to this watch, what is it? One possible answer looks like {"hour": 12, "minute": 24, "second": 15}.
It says {"hour": 11, "minute": 49, "second": 27}
